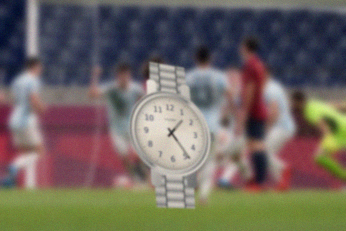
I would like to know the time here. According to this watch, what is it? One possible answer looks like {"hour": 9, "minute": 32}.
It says {"hour": 1, "minute": 24}
